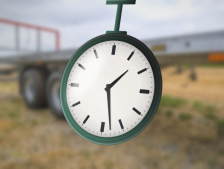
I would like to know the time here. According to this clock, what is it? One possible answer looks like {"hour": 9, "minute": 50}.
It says {"hour": 1, "minute": 28}
